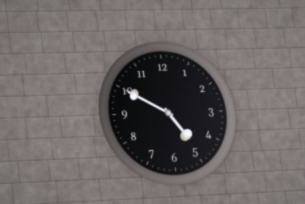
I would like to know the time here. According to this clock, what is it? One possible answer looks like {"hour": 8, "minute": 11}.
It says {"hour": 4, "minute": 50}
